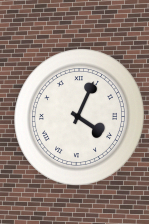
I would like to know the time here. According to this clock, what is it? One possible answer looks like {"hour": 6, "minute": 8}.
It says {"hour": 4, "minute": 4}
